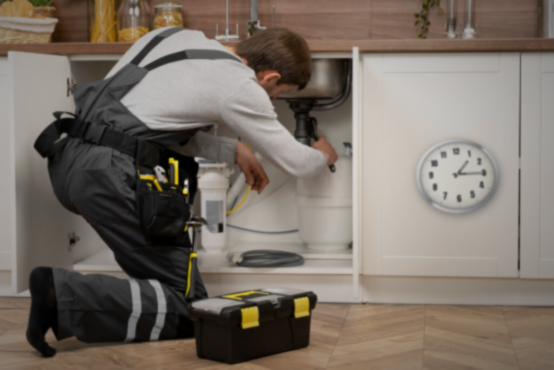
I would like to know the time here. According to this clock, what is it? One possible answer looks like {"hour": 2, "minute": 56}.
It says {"hour": 1, "minute": 15}
